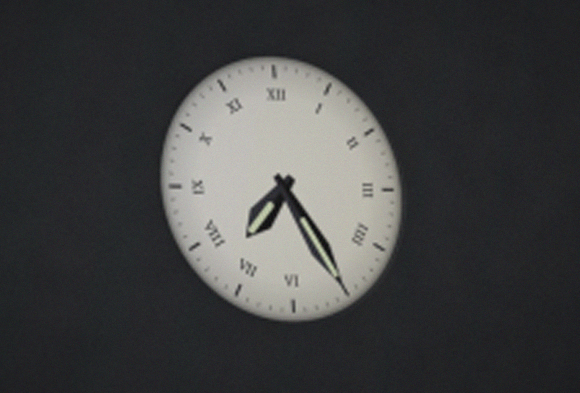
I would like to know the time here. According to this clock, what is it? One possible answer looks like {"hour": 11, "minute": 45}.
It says {"hour": 7, "minute": 25}
